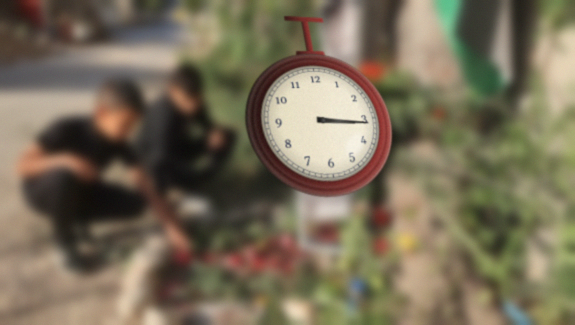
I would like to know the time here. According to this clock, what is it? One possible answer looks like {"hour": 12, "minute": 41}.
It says {"hour": 3, "minute": 16}
